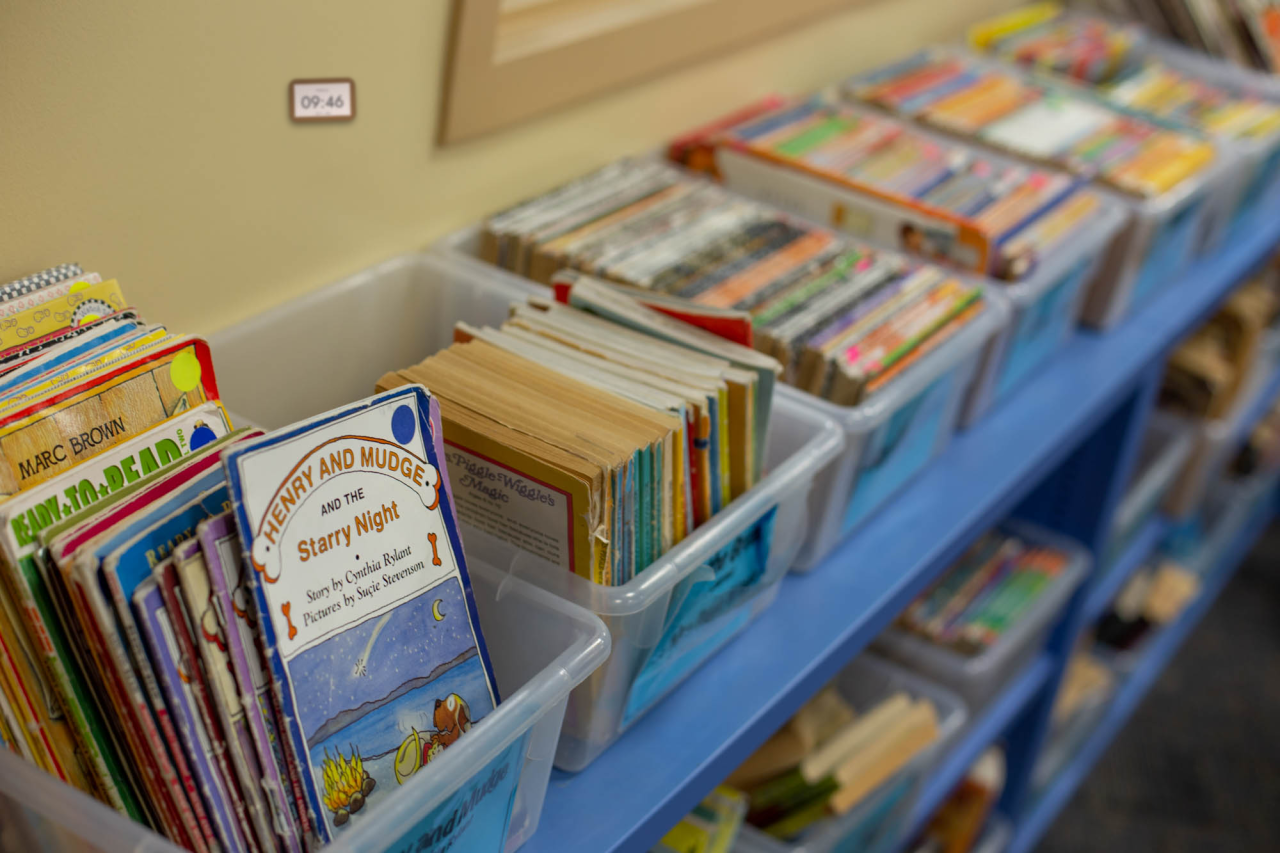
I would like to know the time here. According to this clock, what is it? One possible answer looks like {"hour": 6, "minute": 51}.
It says {"hour": 9, "minute": 46}
